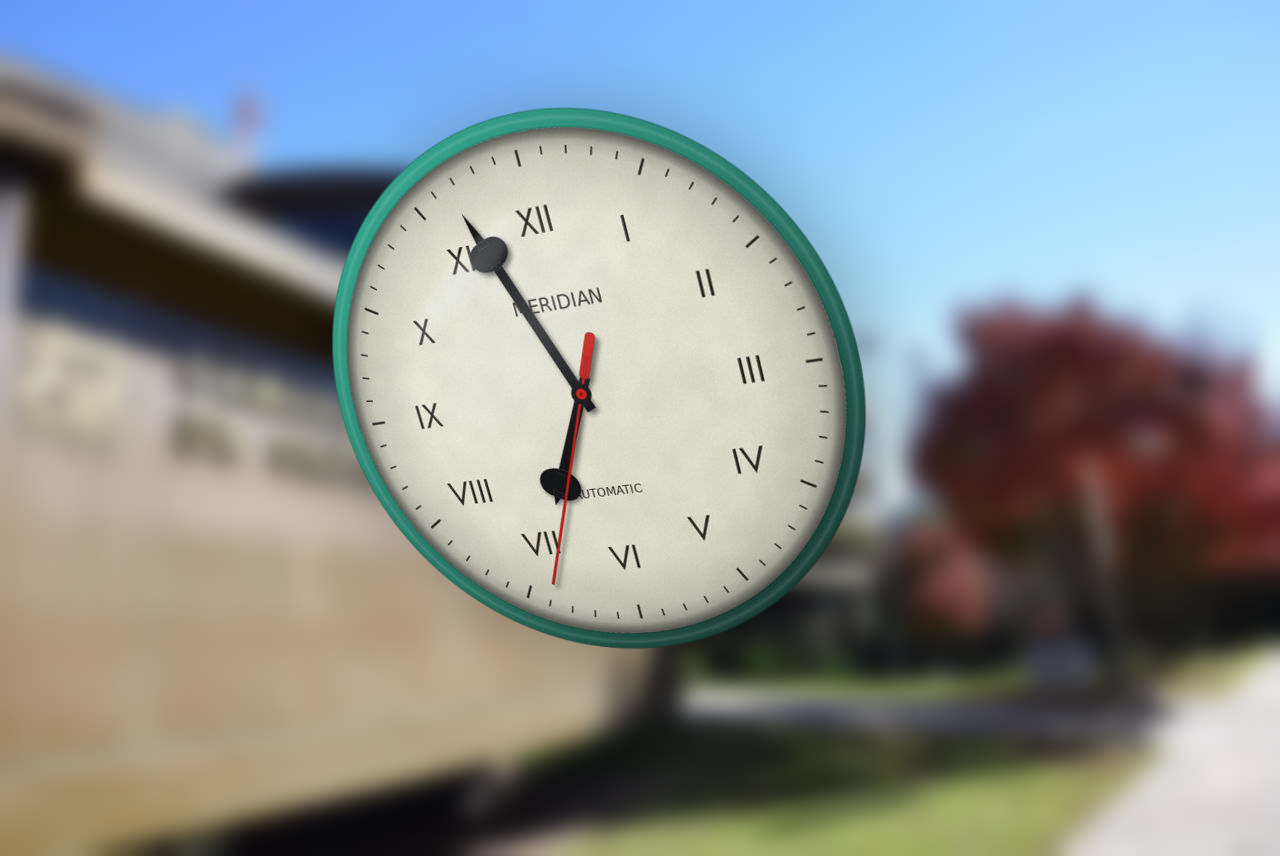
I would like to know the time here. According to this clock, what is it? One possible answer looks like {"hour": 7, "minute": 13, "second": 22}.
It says {"hour": 6, "minute": 56, "second": 34}
